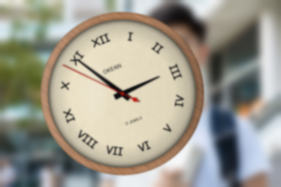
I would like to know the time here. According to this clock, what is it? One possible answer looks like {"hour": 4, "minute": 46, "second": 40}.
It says {"hour": 2, "minute": 54, "second": 53}
